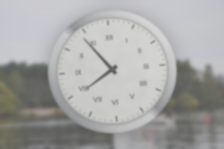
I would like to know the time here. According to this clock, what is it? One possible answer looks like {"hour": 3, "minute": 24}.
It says {"hour": 7, "minute": 54}
